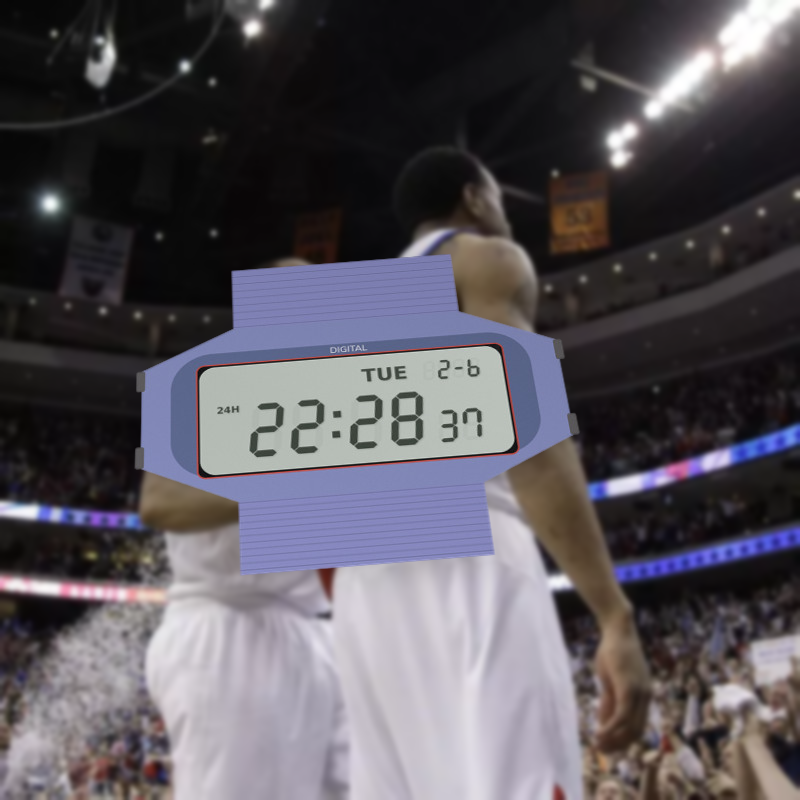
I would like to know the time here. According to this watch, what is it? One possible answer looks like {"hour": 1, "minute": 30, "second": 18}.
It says {"hour": 22, "minute": 28, "second": 37}
